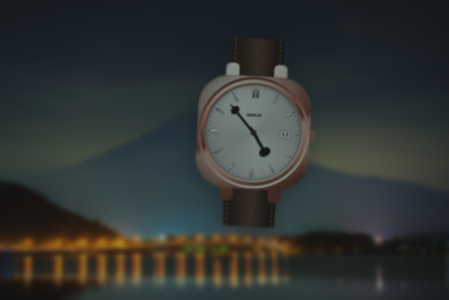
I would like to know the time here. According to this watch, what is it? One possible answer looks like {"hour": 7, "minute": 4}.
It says {"hour": 4, "minute": 53}
